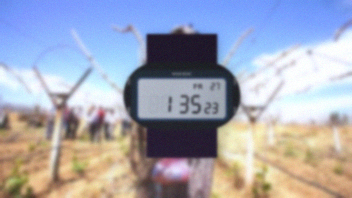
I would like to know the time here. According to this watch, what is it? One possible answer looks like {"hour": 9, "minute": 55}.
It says {"hour": 1, "minute": 35}
